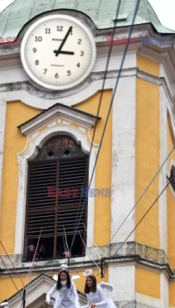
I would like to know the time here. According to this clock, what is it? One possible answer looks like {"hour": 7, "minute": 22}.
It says {"hour": 3, "minute": 4}
